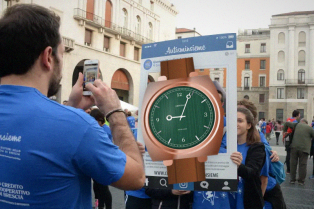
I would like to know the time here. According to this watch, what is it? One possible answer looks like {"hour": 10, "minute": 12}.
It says {"hour": 9, "minute": 4}
